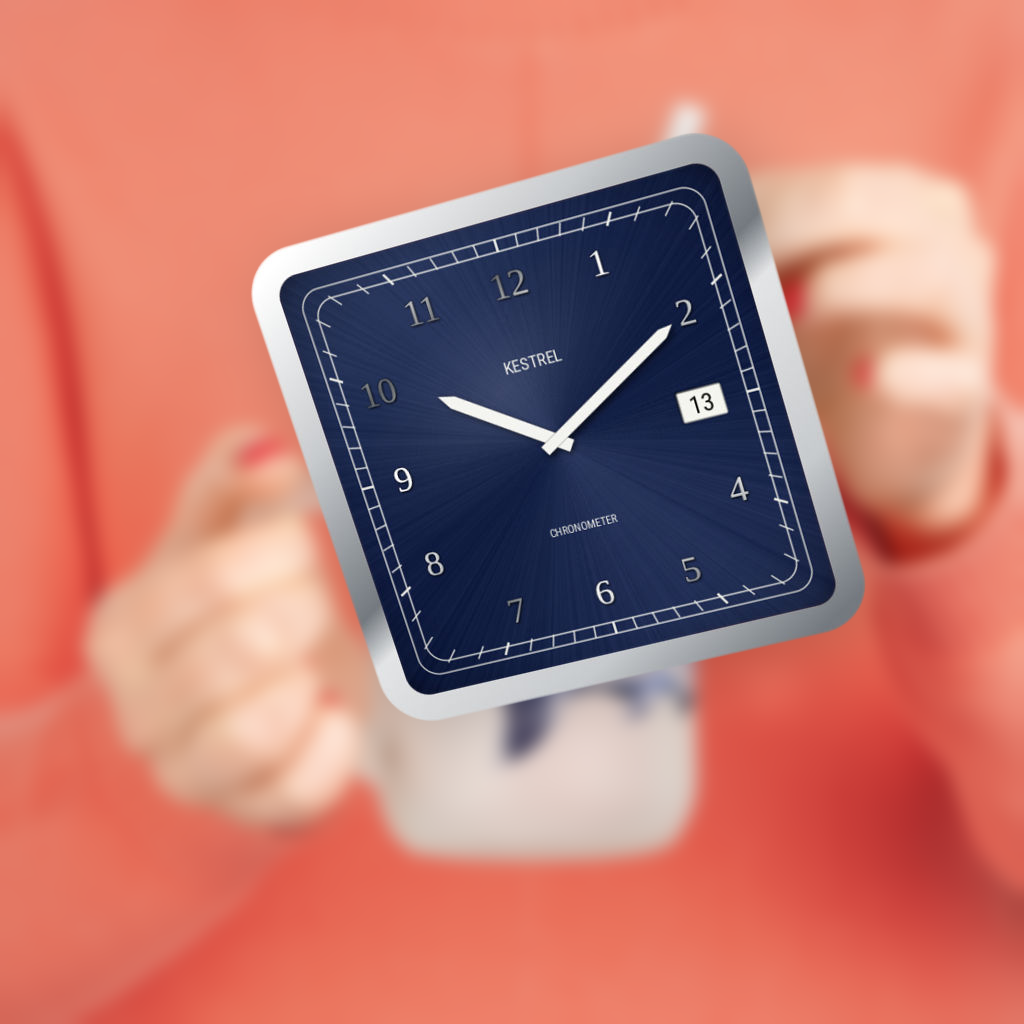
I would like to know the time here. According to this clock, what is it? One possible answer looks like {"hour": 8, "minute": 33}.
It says {"hour": 10, "minute": 10}
